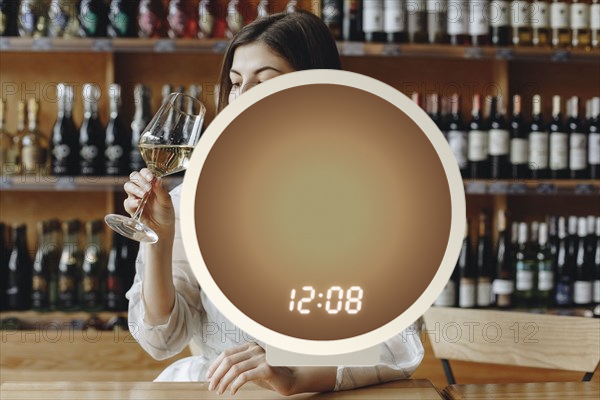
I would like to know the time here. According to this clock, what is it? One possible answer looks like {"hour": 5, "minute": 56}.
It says {"hour": 12, "minute": 8}
